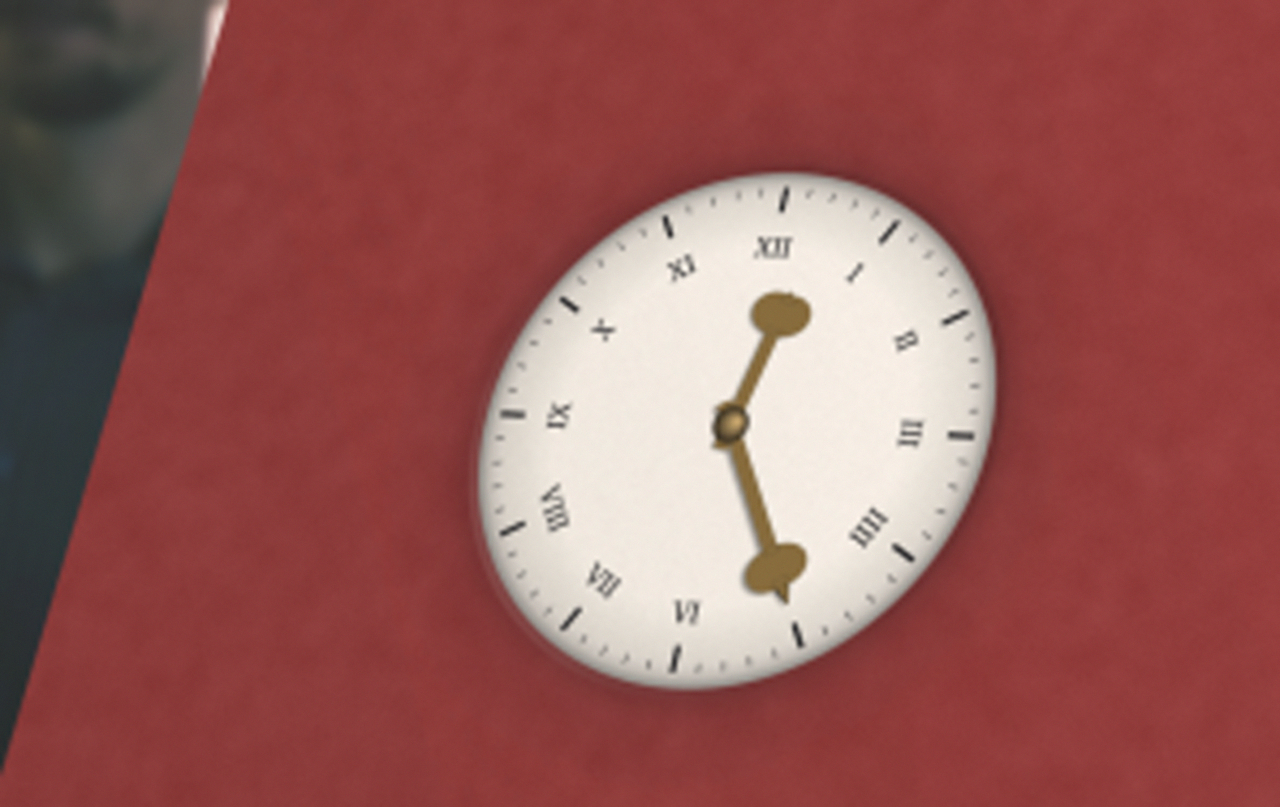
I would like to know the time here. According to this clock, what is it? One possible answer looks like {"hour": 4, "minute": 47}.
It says {"hour": 12, "minute": 25}
